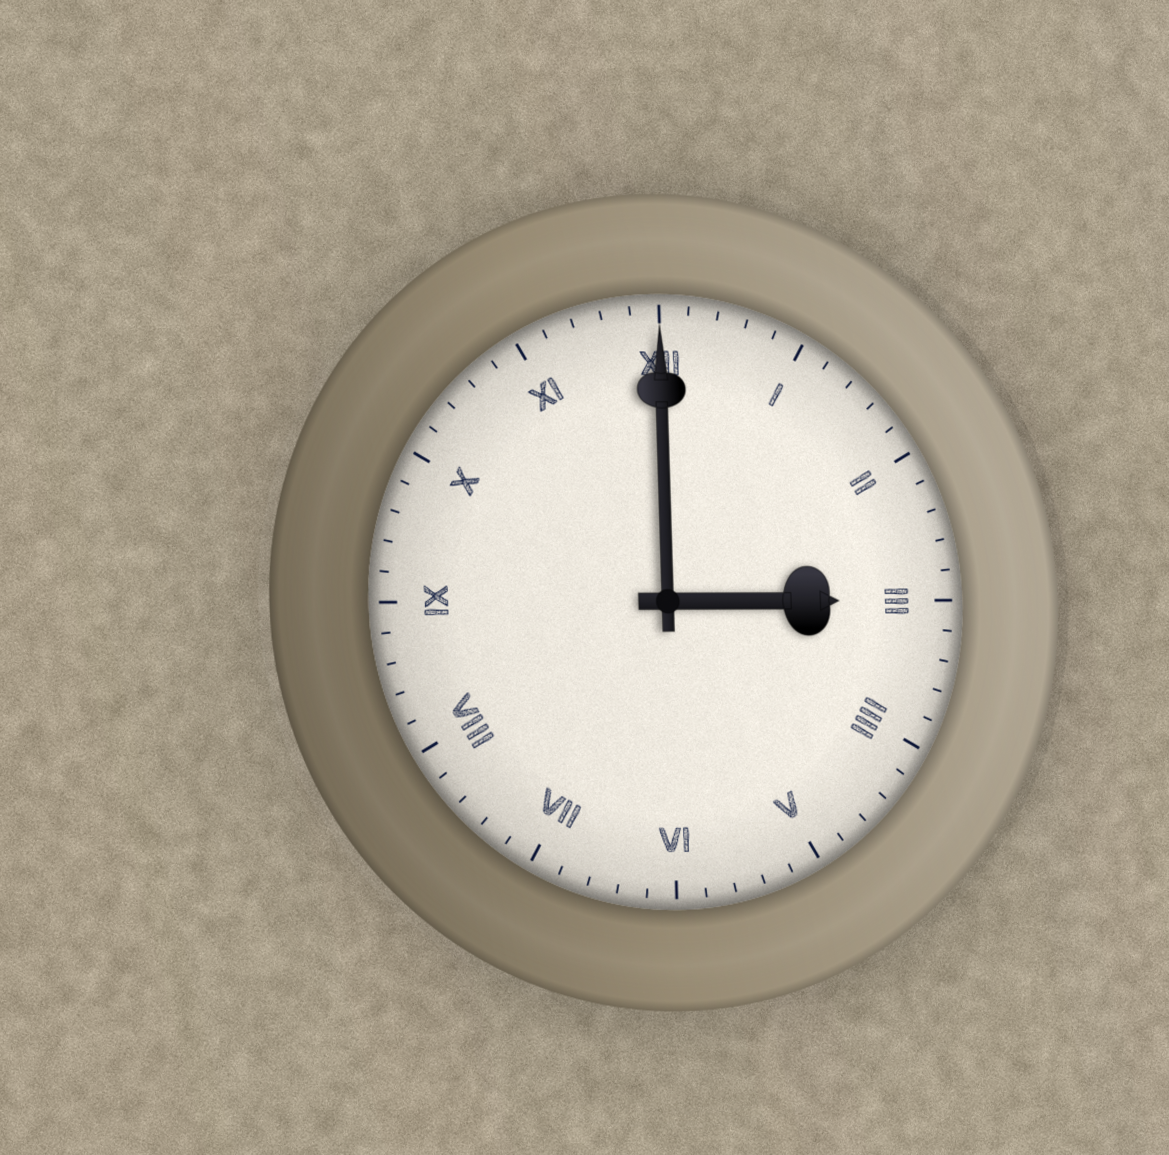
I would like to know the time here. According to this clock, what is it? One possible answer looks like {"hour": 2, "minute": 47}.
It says {"hour": 3, "minute": 0}
